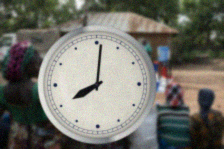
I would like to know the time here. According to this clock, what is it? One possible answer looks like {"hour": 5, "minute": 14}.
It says {"hour": 8, "minute": 1}
